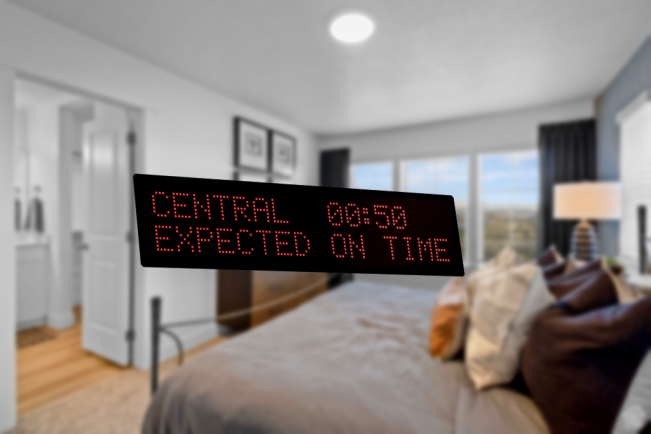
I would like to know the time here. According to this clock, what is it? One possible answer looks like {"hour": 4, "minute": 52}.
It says {"hour": 0, "minute": 50}
